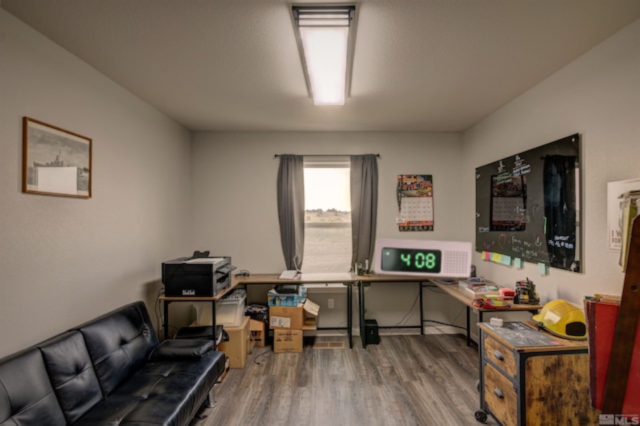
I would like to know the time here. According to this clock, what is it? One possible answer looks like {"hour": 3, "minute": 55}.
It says {"hour": 4, "minute": 8}
